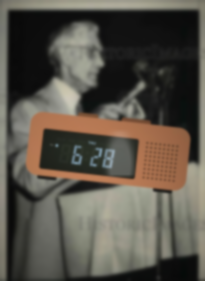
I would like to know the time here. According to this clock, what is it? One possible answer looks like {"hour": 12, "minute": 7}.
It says {"hour": 6, "minute": 28}
